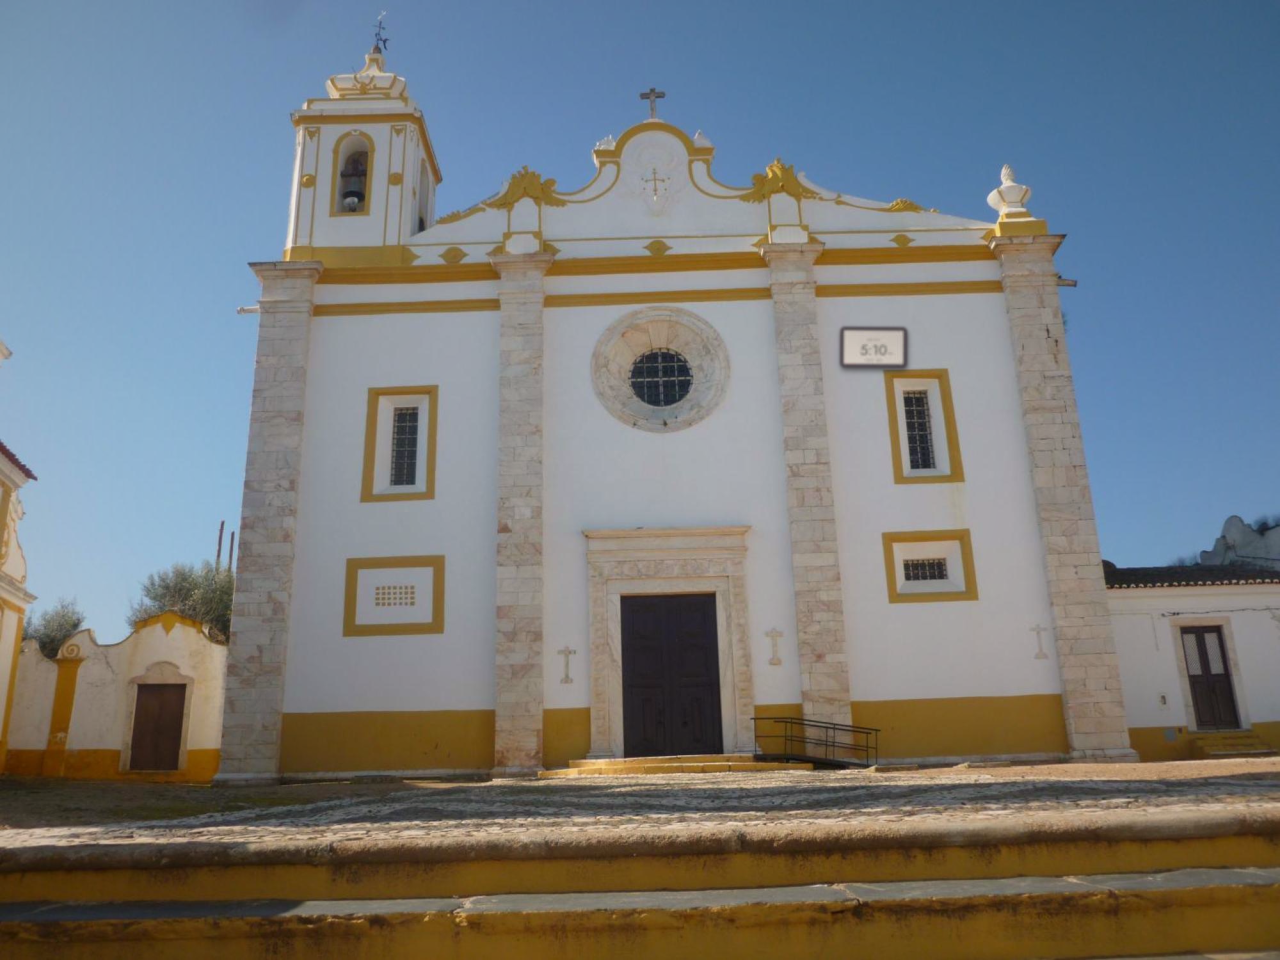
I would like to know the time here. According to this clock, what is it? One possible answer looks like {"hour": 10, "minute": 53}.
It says {"hour": 5, "minute": 10}
